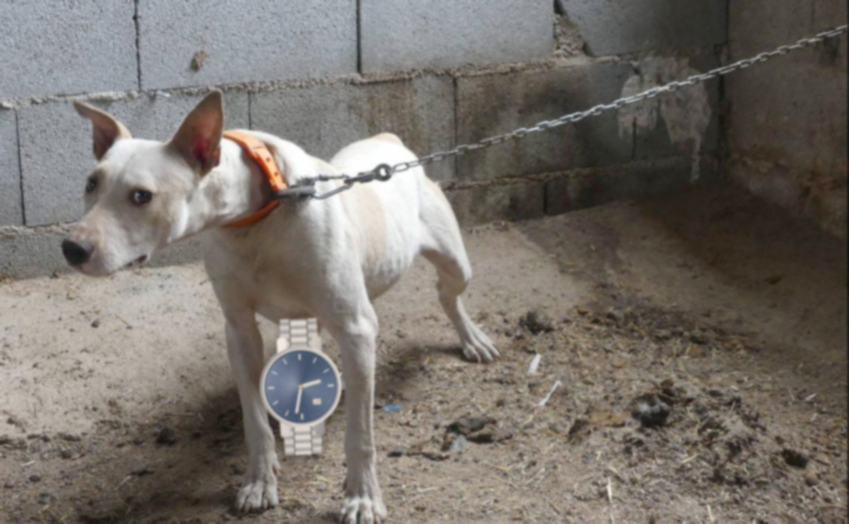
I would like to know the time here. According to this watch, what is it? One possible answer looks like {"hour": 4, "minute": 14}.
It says {"hour": 2, "minute": 32}
